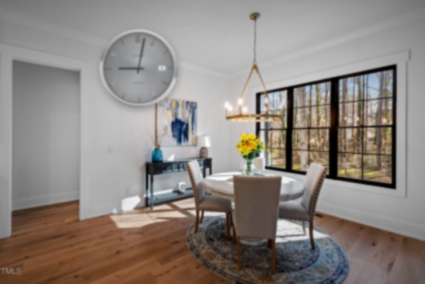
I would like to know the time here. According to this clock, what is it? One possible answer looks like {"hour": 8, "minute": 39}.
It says {"hour": 9, "minute": 2}
